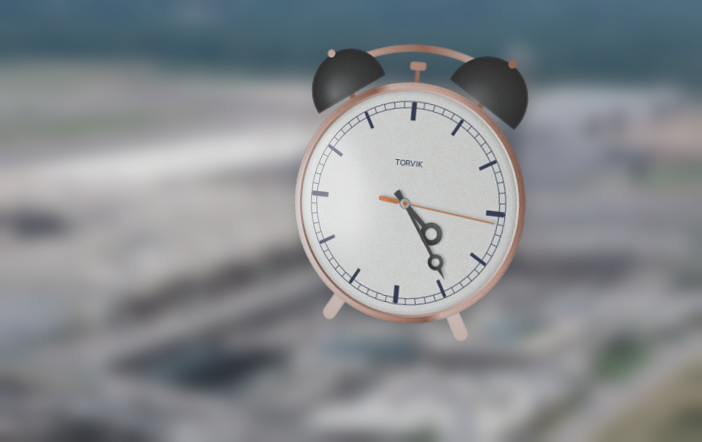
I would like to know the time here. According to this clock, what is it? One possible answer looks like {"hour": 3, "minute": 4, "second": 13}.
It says {"hour": 4, "minute": 24, "second": 16}
